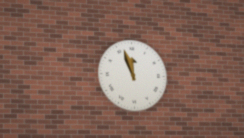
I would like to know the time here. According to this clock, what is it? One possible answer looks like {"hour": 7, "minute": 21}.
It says {"hour": 11, "minute": 57}
